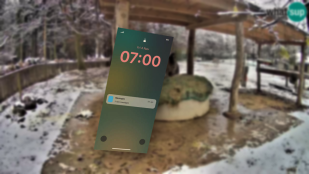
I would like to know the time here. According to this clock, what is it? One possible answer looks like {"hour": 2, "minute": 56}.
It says {"hour": 7, "minute": 0}
